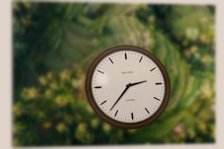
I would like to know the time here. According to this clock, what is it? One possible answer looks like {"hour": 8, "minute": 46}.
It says {"hour": 2, "minute": 37}
